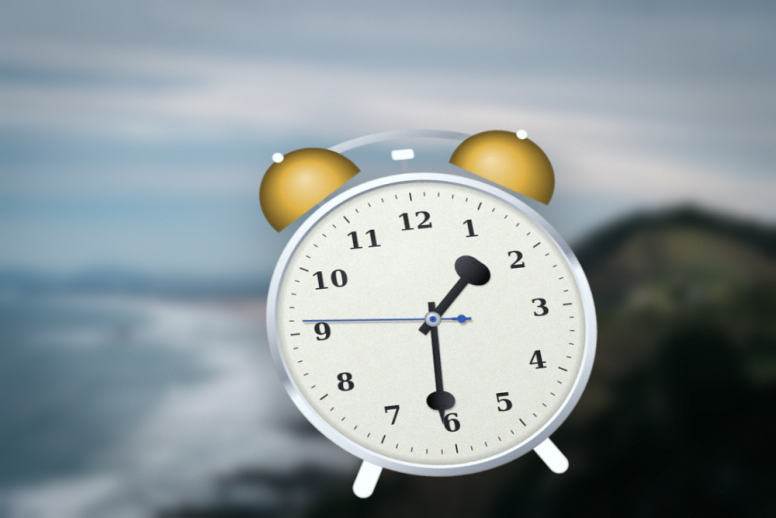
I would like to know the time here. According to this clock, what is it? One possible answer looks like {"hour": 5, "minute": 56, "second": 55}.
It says {"hour": 1, "minute": 30, "second": 46}
